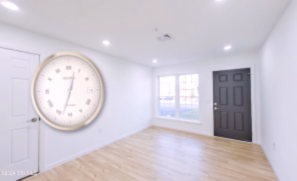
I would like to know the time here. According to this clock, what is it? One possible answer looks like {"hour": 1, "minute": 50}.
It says {"hour": 12, "minute": 33}
